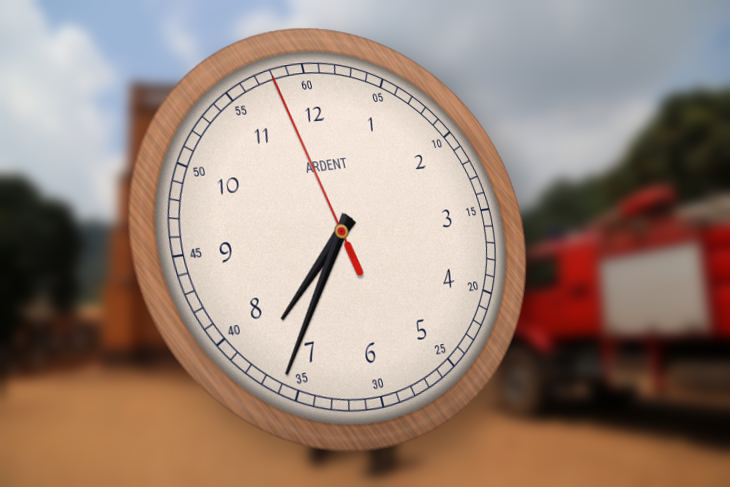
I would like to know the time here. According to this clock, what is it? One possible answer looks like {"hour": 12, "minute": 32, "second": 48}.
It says {"hour": 7, "minute": 35, "second": 58}
